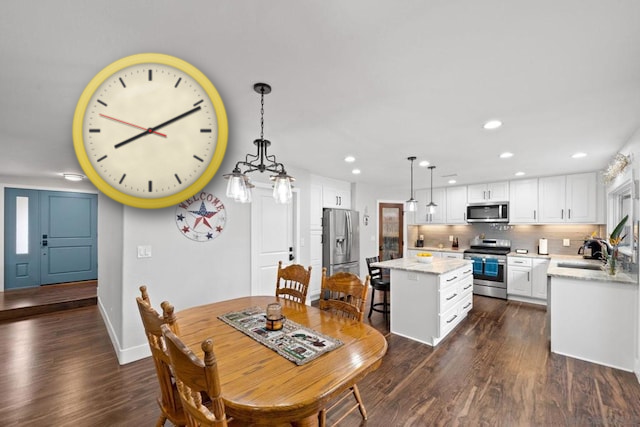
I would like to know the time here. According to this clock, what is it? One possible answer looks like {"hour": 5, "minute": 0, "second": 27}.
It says {"hour": 8, "minute": 10, "second": 48}
